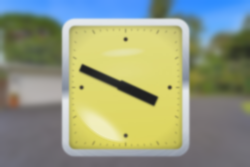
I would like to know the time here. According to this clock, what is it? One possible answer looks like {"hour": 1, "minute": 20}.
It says {"hour": 3, "minute": 49}
